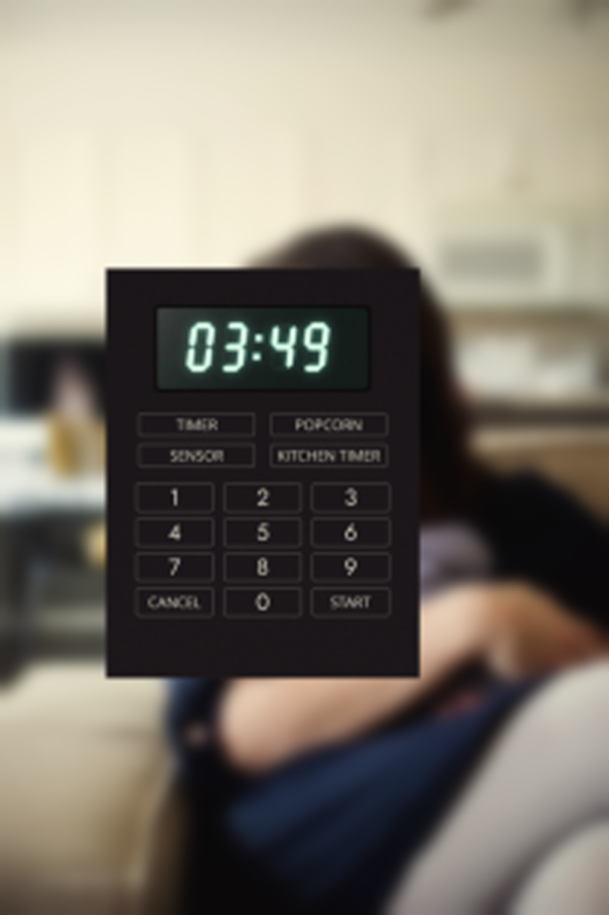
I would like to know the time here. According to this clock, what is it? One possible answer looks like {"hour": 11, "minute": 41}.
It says {"hour": 3, "minute": 49}
